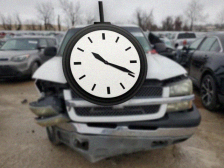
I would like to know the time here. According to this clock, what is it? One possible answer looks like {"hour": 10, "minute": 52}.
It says {"hour": 10, "minute": 19}
